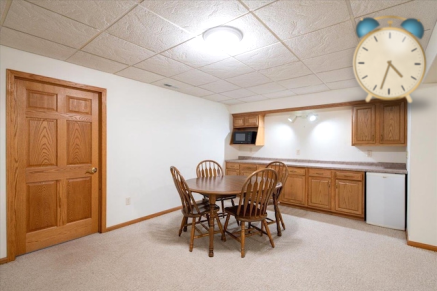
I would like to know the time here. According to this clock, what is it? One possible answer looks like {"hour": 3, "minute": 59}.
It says {"hour": 4, "minute": 33}
